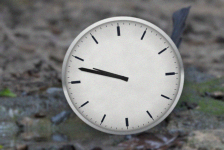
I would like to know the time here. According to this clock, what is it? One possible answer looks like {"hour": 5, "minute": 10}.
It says {"hour": 9, "minute": 48}
